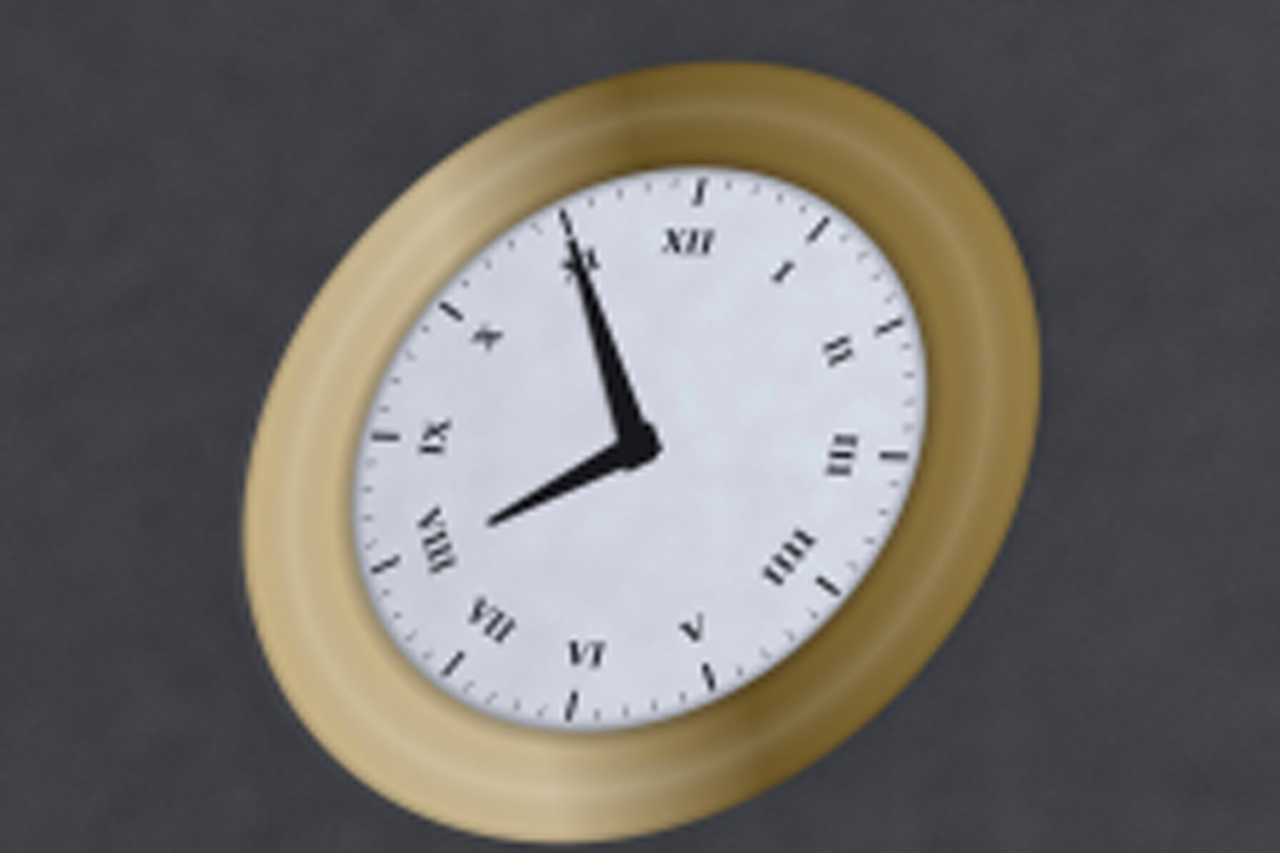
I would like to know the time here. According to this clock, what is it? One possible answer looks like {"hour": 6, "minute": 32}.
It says {"hour": 7, "minute": 55}
